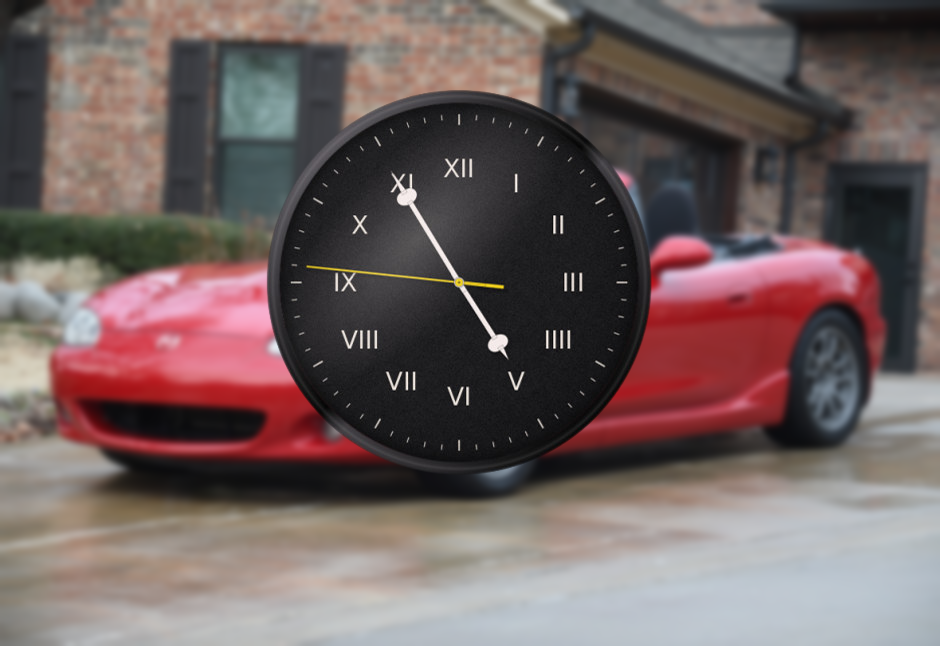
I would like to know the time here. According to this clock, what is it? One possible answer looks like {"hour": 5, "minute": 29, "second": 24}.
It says {"hour": 4, "minute": 54, "second": 46}
